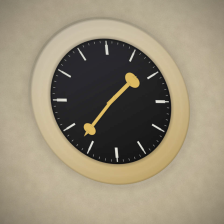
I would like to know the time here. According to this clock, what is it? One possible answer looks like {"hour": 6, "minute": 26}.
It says {"hour": 1, "minute": 37}
